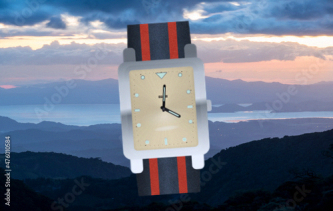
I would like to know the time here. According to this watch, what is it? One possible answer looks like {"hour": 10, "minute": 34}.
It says {"hour": 4, "minute": 1}
